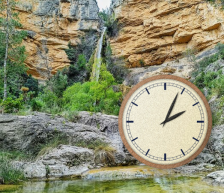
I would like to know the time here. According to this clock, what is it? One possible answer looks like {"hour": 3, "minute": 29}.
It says {"hour": 2, "minute": 4}
